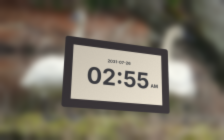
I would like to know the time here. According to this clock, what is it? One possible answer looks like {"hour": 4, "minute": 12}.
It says {"hour": 2, "minute": 55}
